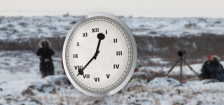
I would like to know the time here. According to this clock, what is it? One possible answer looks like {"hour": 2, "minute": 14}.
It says {"hour": 12, "minute": 38}
